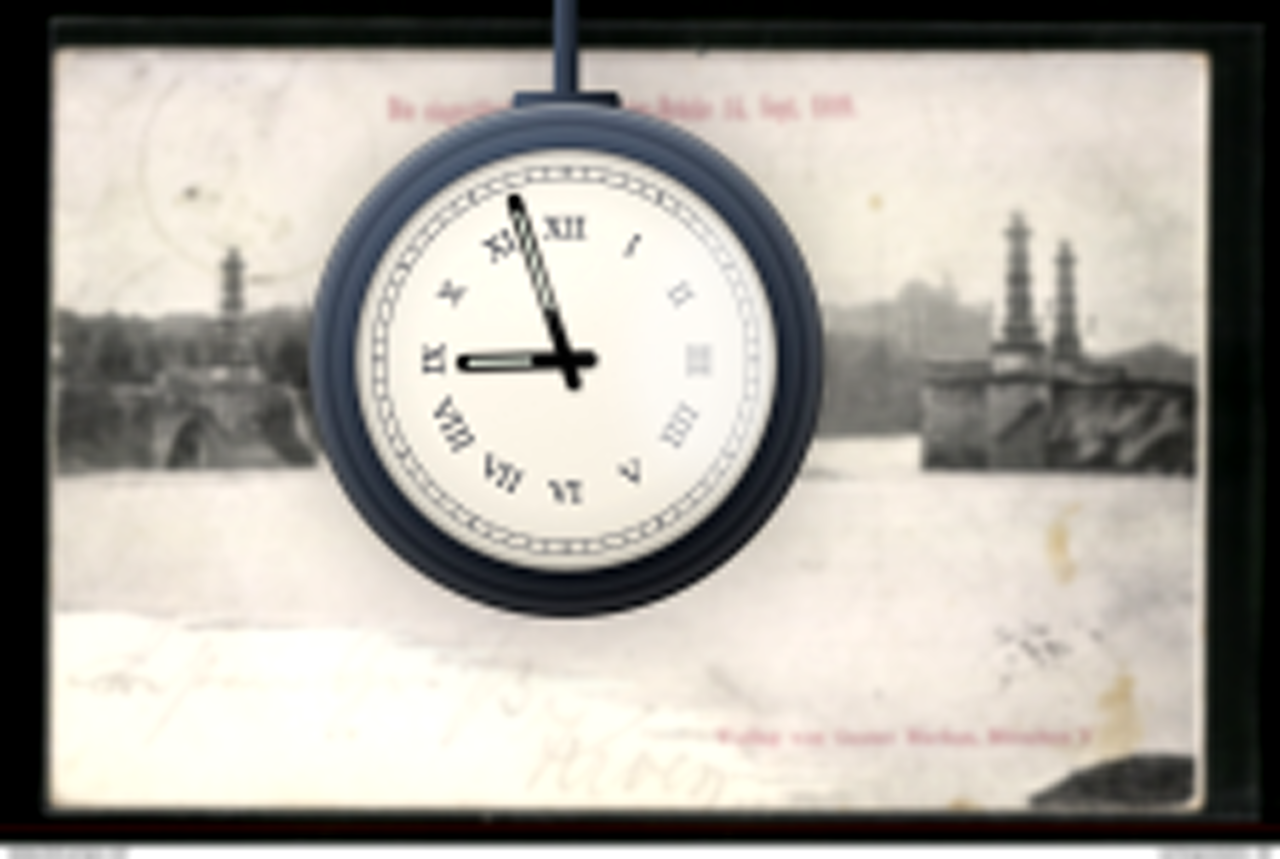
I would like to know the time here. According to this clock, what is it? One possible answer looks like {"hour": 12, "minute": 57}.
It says {"hour": 8, "minute": 57}
